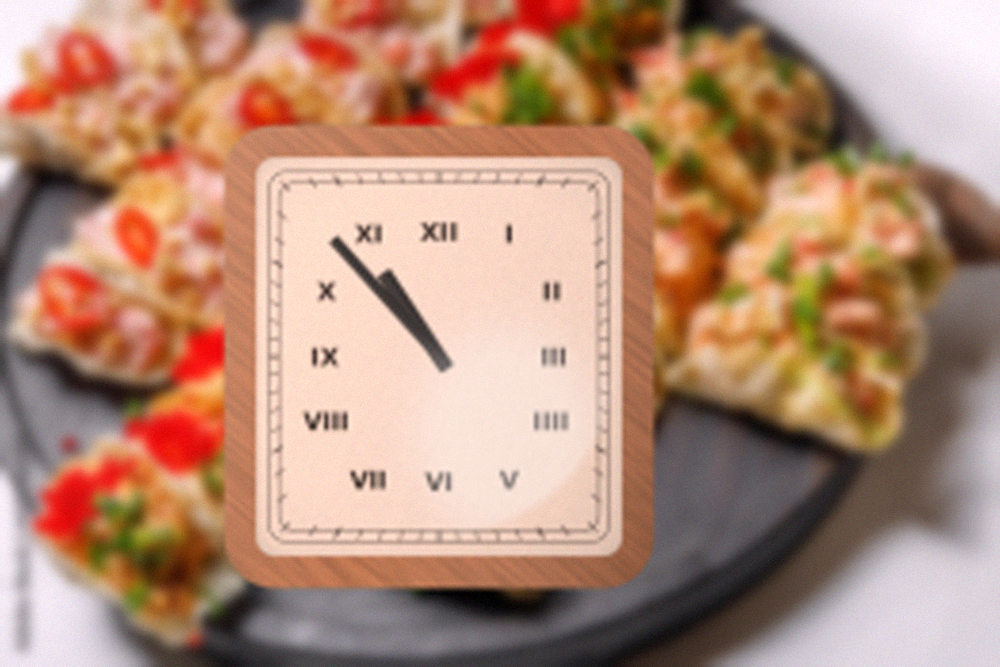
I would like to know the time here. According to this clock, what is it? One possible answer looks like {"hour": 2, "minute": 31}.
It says {"hour": 10, "minute": 53}
